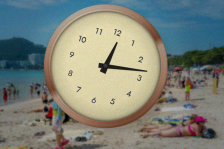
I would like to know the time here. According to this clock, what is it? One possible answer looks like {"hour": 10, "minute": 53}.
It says {"hour": 12, "minute": 13}
